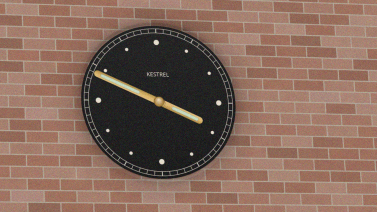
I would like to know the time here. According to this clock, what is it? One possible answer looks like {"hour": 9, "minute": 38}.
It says {"hour": 3, "minute": 49}
